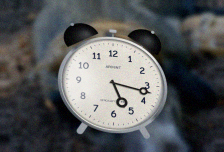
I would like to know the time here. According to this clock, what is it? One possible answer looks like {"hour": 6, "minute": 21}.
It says {"hour": 5, "minute": 17}
